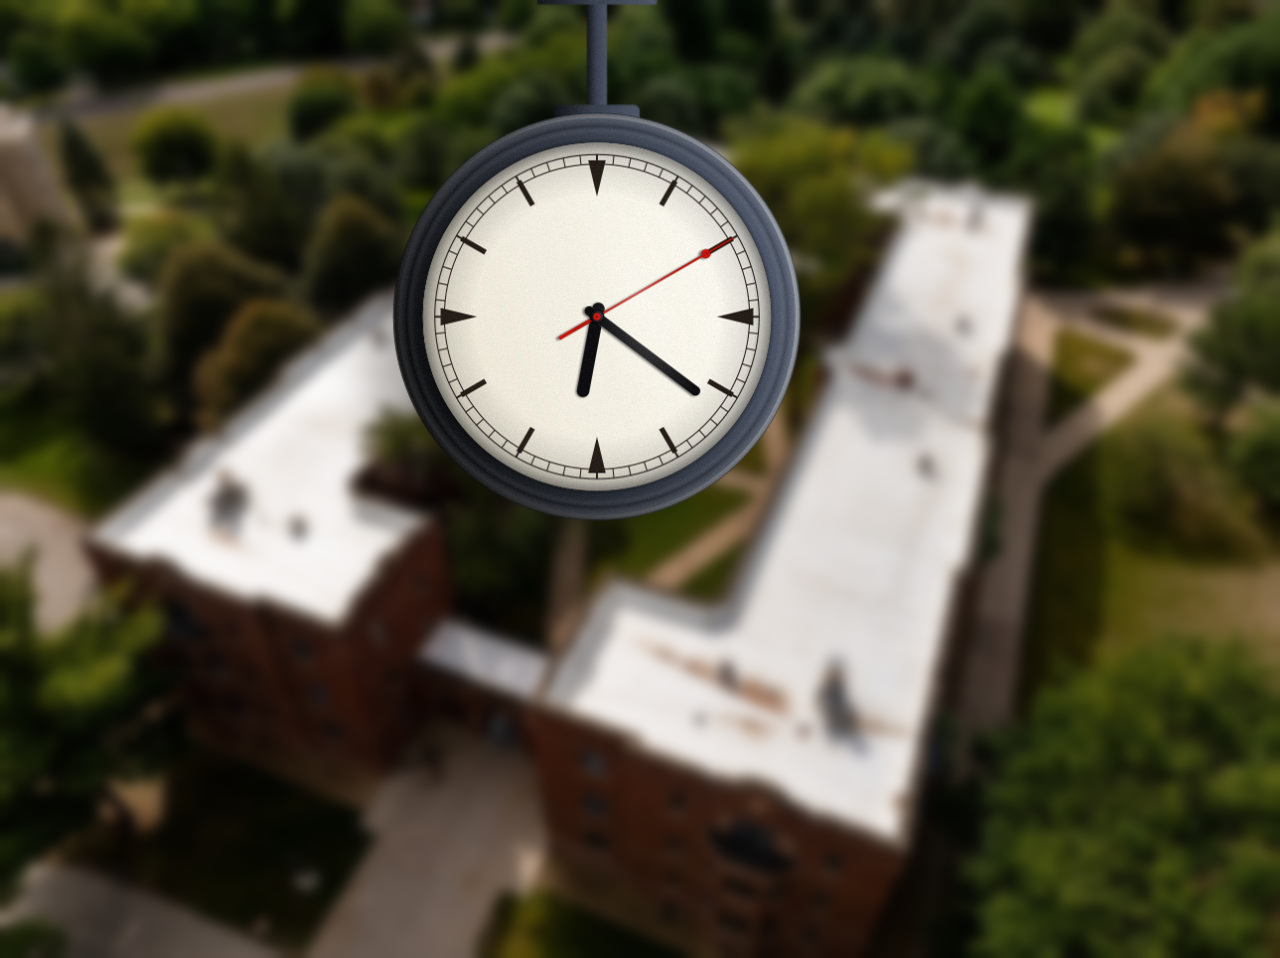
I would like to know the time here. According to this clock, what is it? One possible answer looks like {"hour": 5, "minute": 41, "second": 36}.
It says {"hour": 6, "minute": 21, "second": 10}
